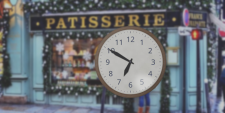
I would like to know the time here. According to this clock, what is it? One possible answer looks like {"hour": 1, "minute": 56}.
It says {"hour": 6, "minute": 50}
